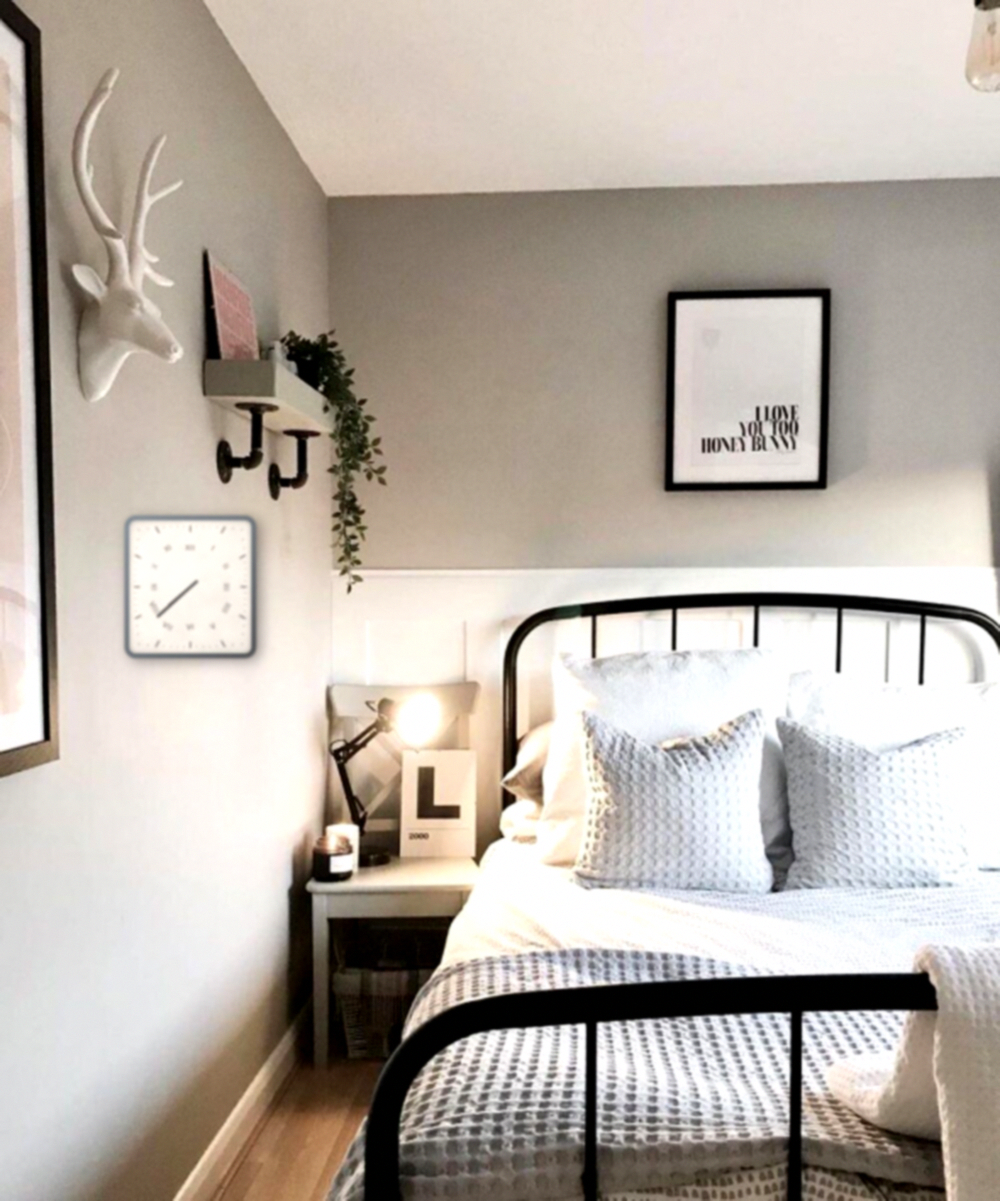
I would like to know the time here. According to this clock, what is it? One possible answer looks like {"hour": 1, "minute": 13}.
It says {"hour": 7, "minute": 38}
